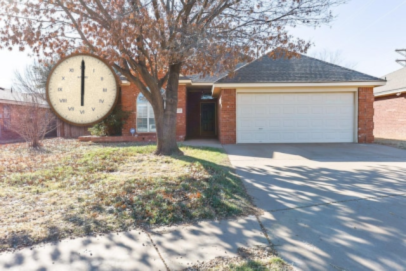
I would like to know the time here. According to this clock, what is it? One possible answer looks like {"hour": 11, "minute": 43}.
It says {"hour": 6, "minute": 0}
